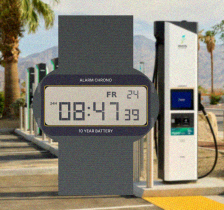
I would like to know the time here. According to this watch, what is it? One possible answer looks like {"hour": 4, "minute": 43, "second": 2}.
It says {"hour": 8, "minute": 47, "second": 39}
